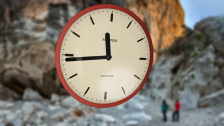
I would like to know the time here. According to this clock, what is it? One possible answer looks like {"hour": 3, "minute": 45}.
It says {"hour": 11, "minute": 44}
